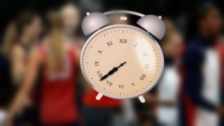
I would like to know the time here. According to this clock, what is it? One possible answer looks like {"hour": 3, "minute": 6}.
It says {"hour": 7, "minute": 38}
